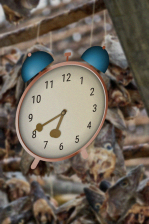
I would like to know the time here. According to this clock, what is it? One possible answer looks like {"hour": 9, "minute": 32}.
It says {"hour": 6, "minute": 41}
